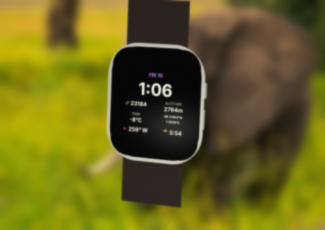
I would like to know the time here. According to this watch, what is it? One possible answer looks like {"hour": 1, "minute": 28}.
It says {"hour": 1, "minute": 6}
